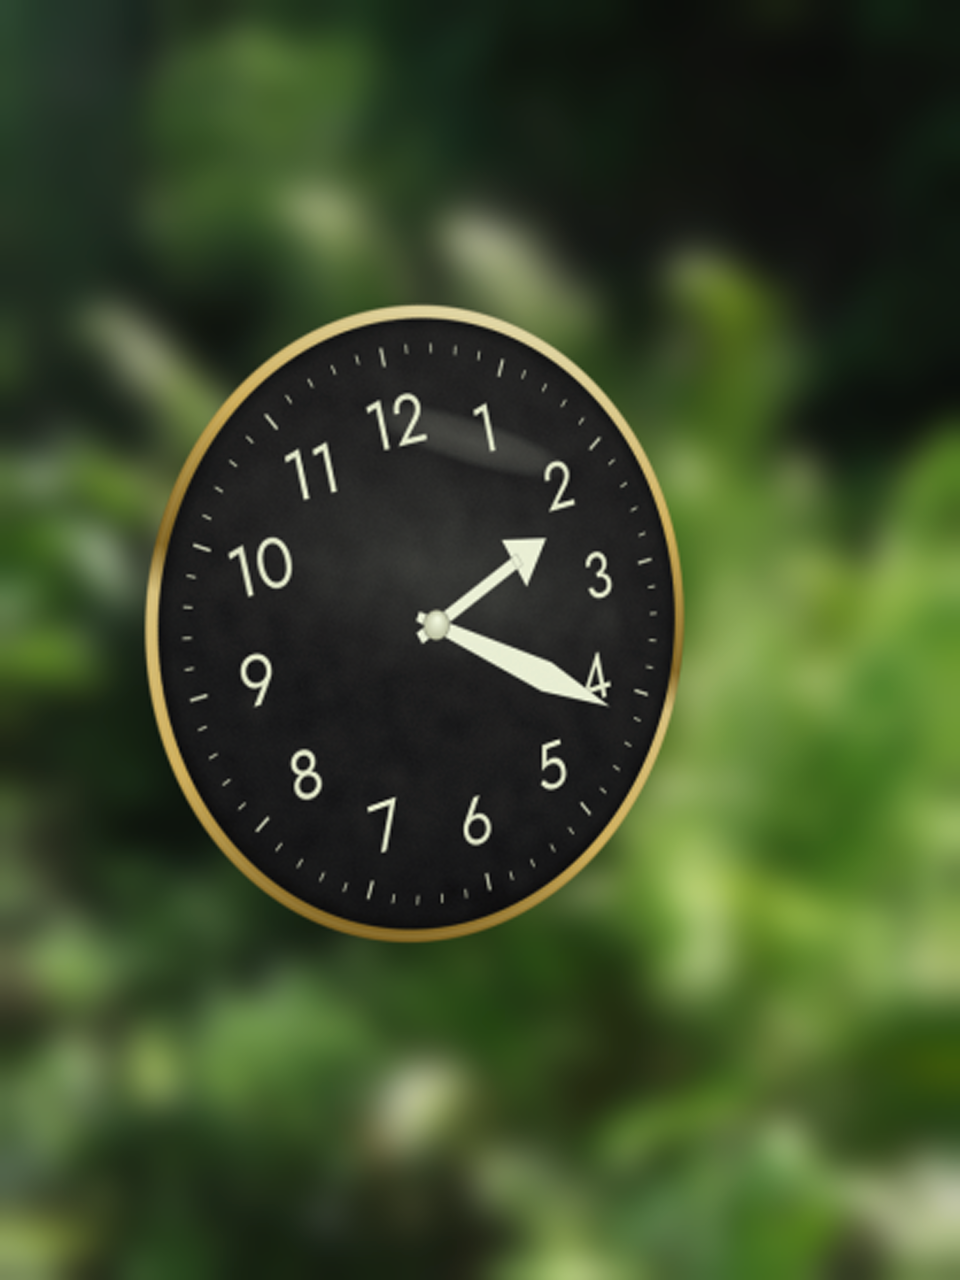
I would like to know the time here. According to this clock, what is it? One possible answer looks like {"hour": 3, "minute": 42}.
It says {"hour": 2, "minute": 21}
